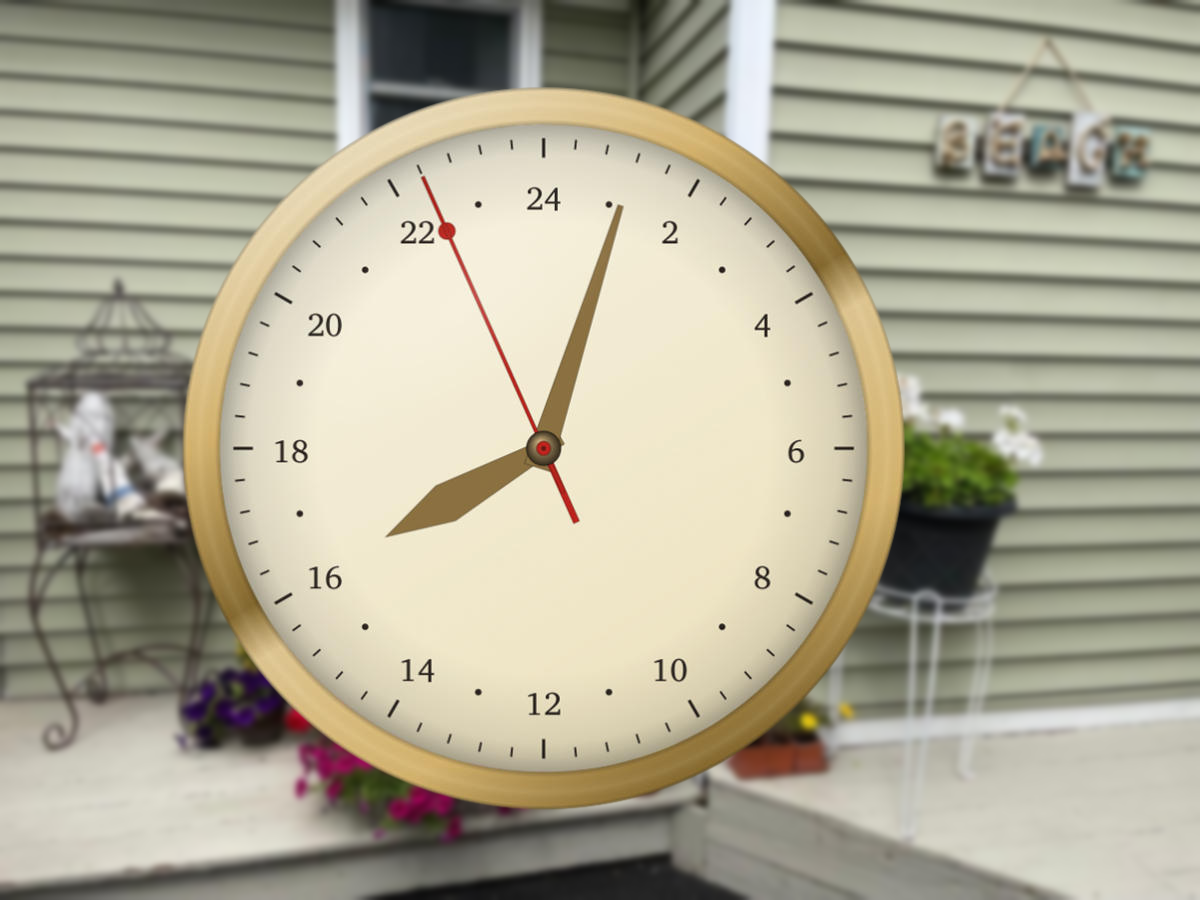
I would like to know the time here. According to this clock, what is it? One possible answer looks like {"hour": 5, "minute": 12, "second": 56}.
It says {"hour": 16, "minute": 2, "second": 56}
